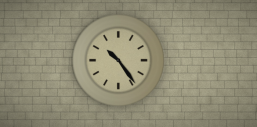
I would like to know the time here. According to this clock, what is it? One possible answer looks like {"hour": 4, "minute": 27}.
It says {"hour": 10, "minute": 24}
